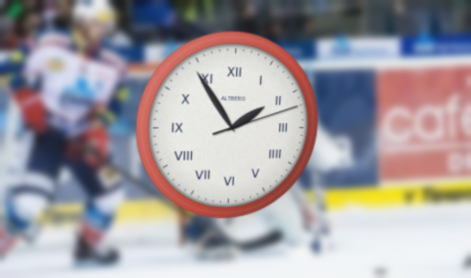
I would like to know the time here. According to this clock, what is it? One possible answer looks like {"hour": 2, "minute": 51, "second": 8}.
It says {"hour": 1, "minute": 54, "second": 12}
